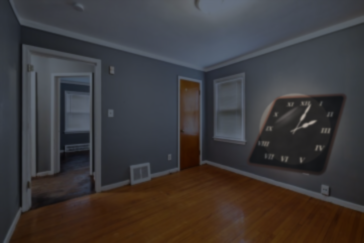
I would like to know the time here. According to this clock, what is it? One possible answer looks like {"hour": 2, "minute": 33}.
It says {"hour": 2, "minute": 2}
